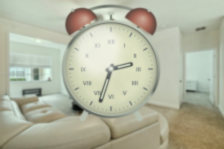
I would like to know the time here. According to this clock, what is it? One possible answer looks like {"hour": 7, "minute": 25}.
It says {"hour": 2, "minute": 33}
